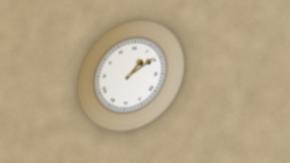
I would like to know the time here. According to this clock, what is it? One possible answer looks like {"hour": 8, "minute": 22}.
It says {"hour": 1, "minute": 9}
